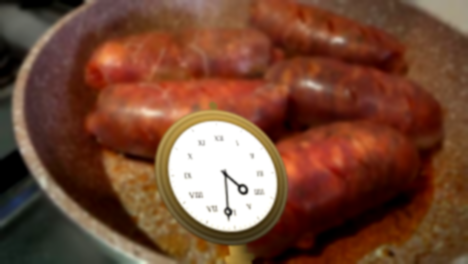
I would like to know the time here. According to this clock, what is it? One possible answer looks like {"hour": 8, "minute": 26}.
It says {"hour": 4, "minute": 31}
